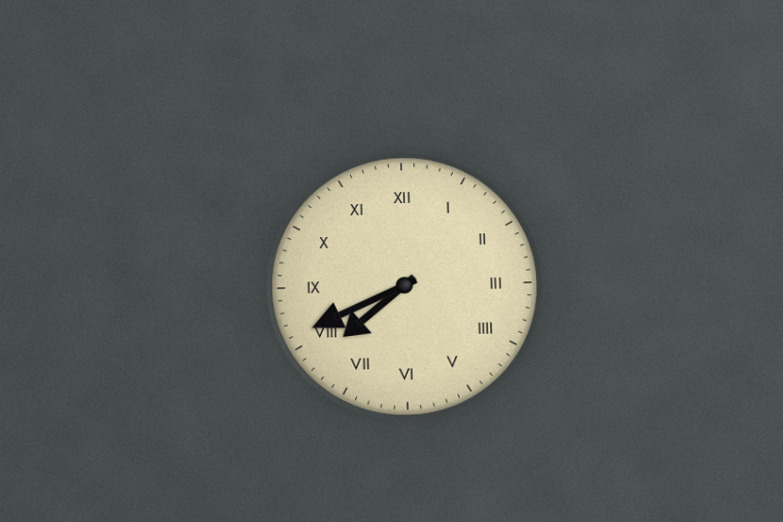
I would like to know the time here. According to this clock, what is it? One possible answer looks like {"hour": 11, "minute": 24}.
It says {"hour": 7, "minute": 41}
